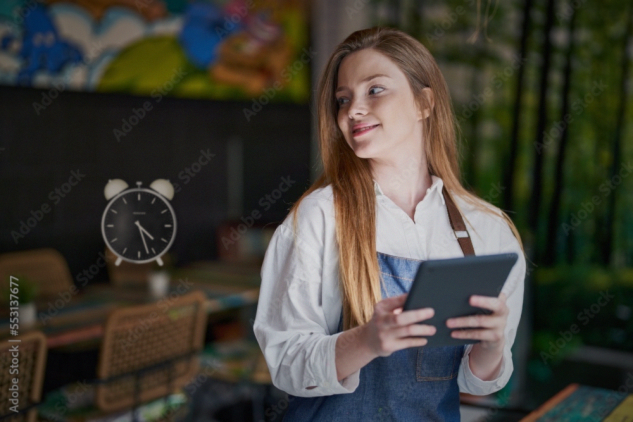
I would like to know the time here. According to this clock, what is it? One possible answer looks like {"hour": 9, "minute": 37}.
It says {"hour": 4, "minute": 27}
